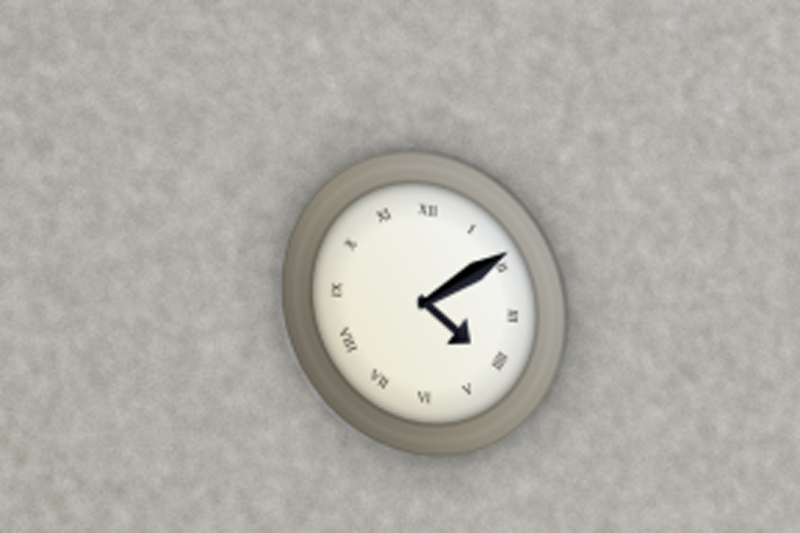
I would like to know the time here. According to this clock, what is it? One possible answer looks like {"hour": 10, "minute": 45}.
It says {"hour": 4, "minute": 9}
